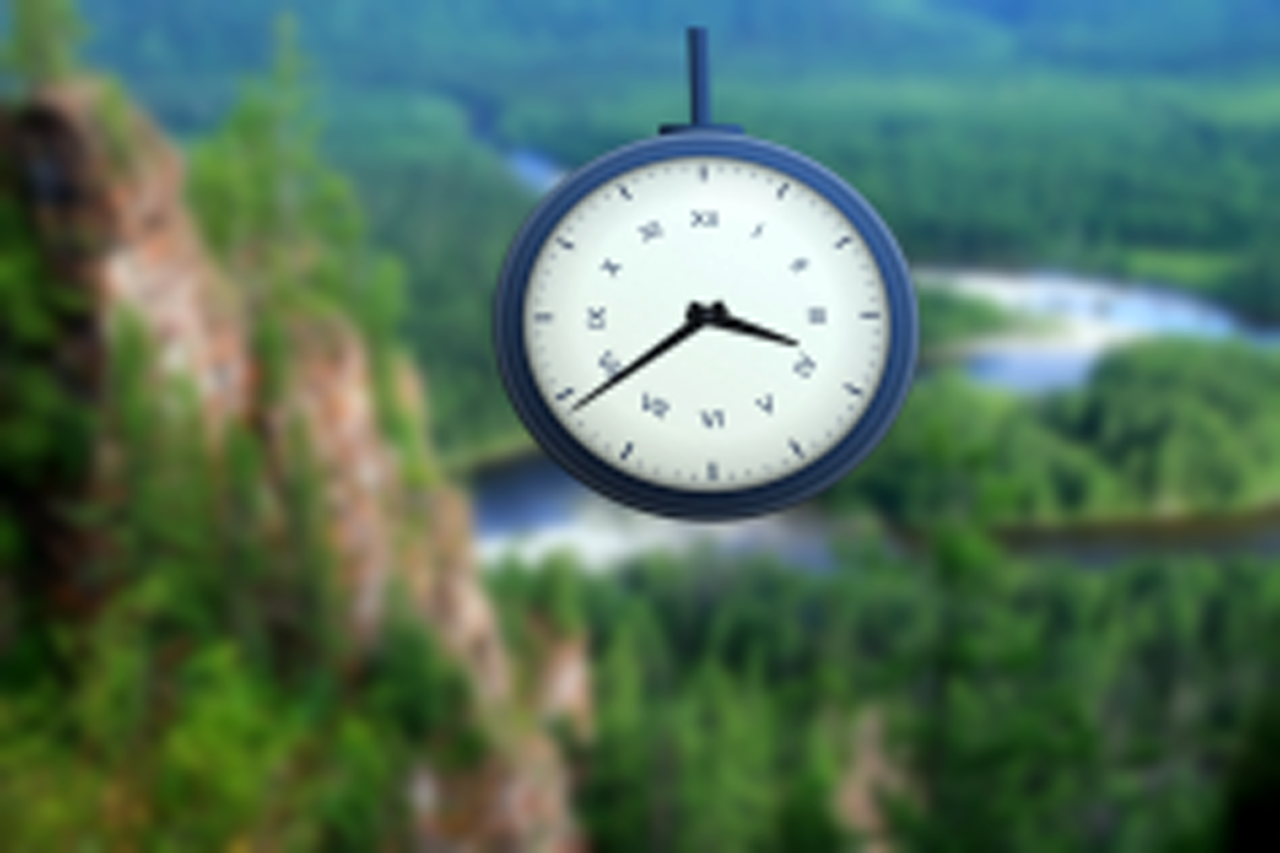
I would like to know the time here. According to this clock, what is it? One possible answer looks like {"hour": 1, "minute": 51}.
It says {"hour": 3, "minute": 39}
